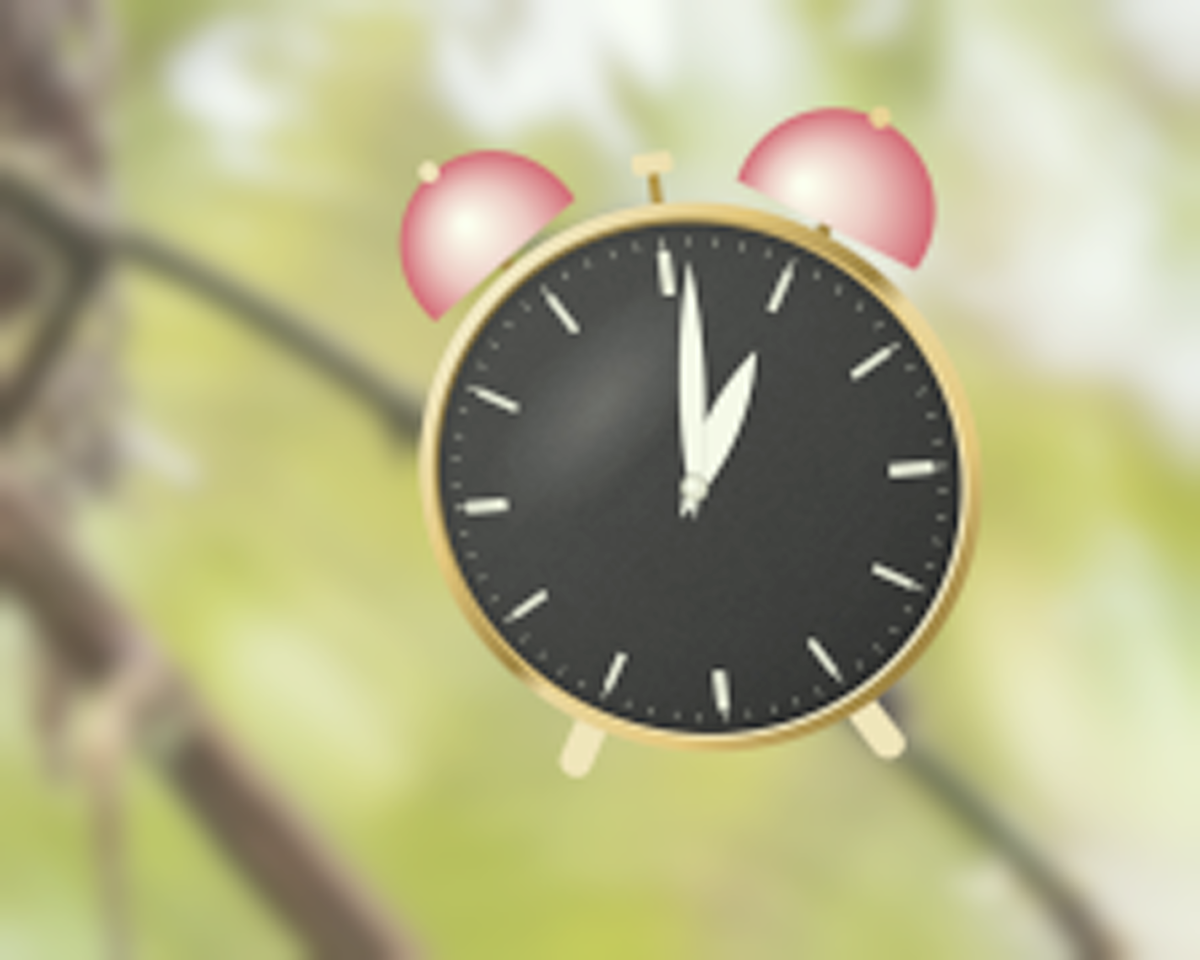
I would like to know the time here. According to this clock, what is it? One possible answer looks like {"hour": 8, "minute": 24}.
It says {"hour": 1, "minute": 1}
